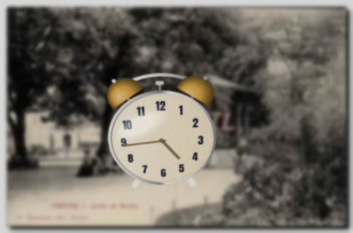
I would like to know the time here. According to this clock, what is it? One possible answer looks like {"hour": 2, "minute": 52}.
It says {"hour": 4, "minute": 44}
